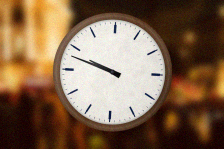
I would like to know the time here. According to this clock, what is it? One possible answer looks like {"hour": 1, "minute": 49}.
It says {"hour": 9, "minute": 48}
